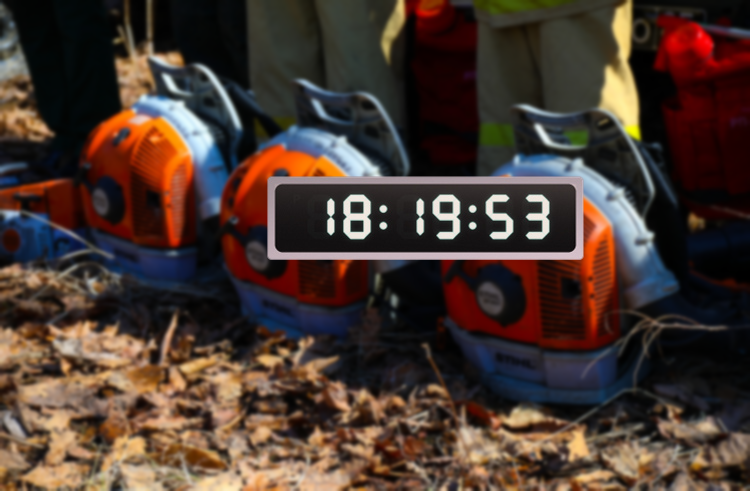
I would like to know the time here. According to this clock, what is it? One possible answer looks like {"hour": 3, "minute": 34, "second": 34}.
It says {"hour": 18, "minute": 19, "second": 53}
